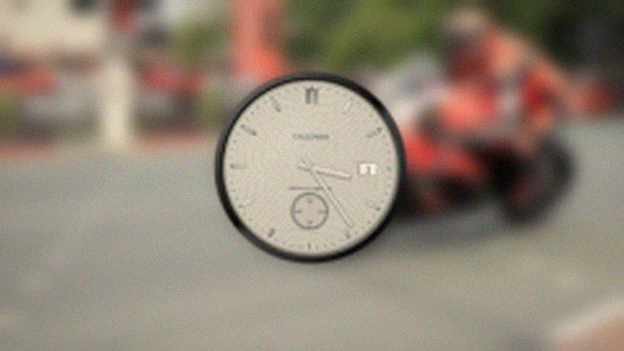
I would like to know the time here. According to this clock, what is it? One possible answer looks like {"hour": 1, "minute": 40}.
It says {"hour": 3, "minute": 24}
